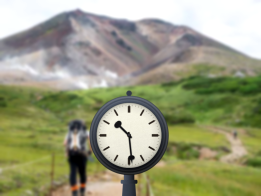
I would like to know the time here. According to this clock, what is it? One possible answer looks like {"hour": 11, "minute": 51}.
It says {"hour": 10, "minute": 29}
